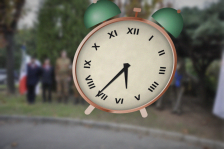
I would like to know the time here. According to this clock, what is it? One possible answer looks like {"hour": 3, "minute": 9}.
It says {"hour": 5, "minute": 36}
